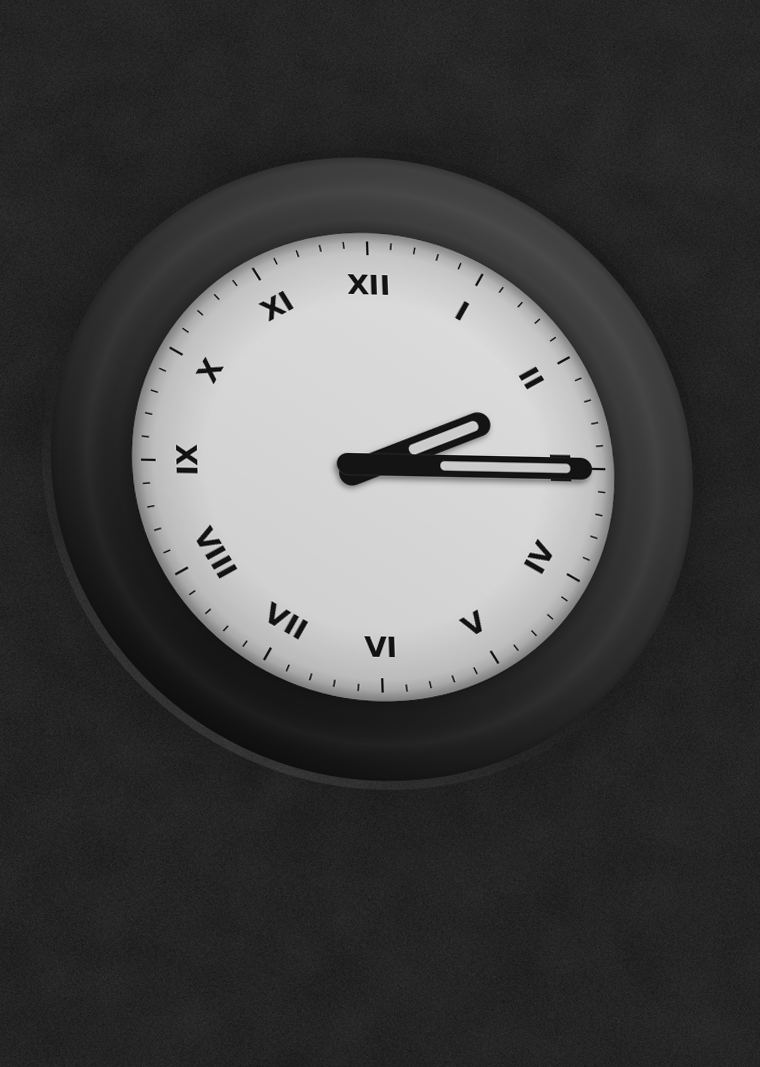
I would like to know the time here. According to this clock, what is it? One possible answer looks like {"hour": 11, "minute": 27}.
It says {"hour": 2, "minute": 15}
